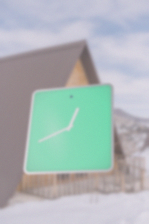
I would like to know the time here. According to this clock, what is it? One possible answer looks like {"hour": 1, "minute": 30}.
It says {"hour": 12, "minute": 41}
